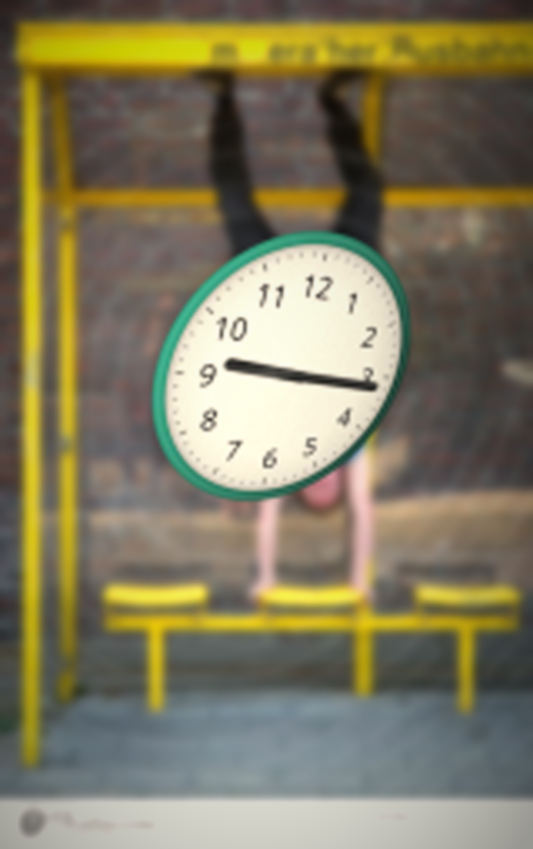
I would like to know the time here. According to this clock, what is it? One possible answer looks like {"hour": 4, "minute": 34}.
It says {"hour": 9, "minute": 16}
